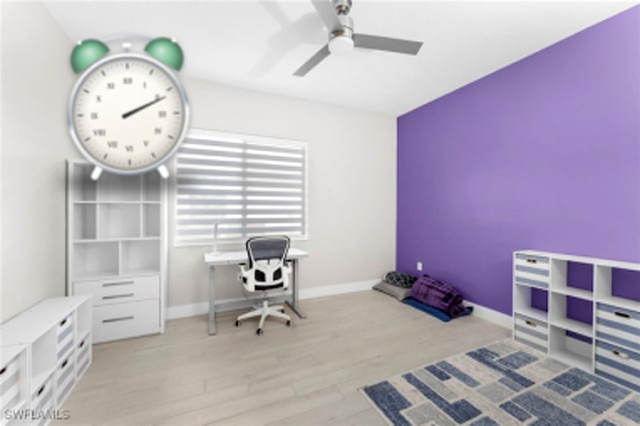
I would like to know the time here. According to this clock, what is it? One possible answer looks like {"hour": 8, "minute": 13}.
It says {"hour": 2, "minute": 11}
